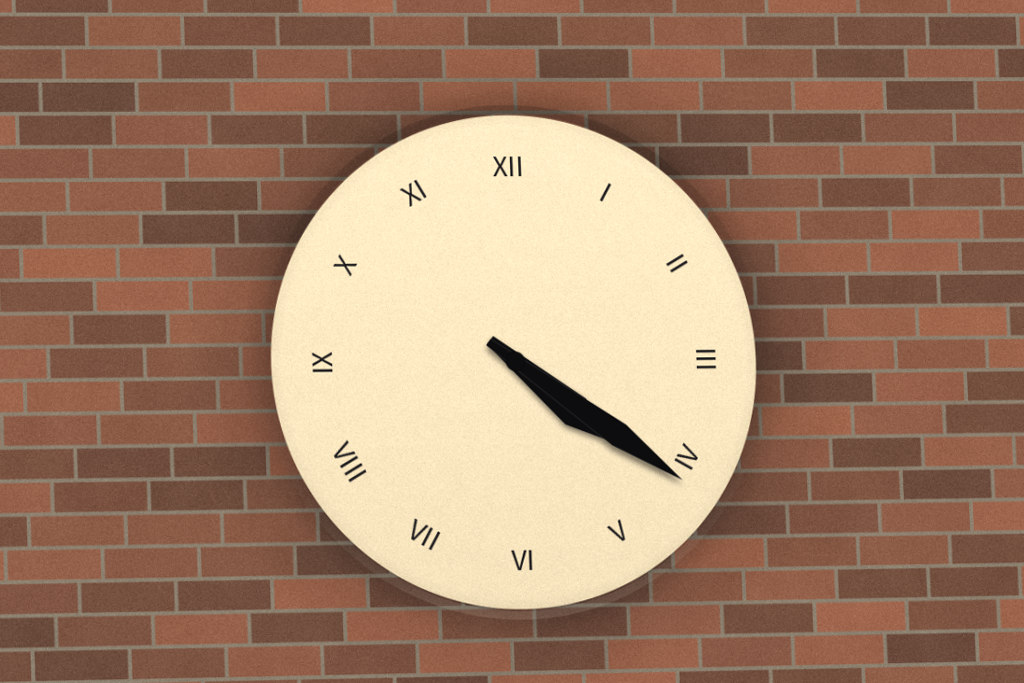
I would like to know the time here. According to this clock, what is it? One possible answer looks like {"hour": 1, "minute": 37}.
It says {"hour": 4, "minute": 21}
